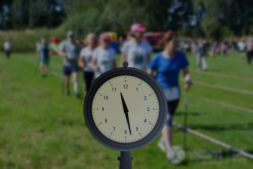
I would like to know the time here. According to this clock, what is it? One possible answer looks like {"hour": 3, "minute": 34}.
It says {"hour": 11, "minute": 28}
